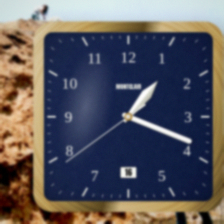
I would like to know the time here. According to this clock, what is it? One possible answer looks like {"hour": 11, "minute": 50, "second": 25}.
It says {"hour": 1, "minute": 18, "second": 39}
